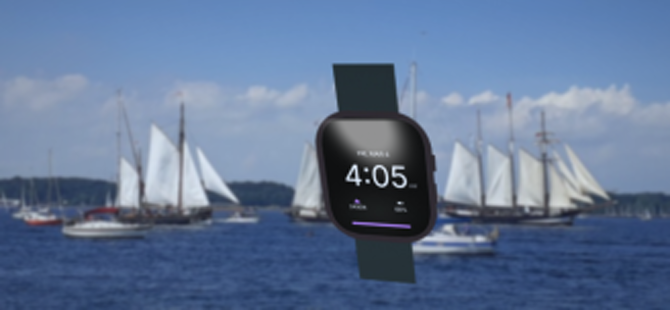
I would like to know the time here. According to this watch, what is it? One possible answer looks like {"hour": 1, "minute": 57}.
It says {"hour": 4, "minute": 5}
